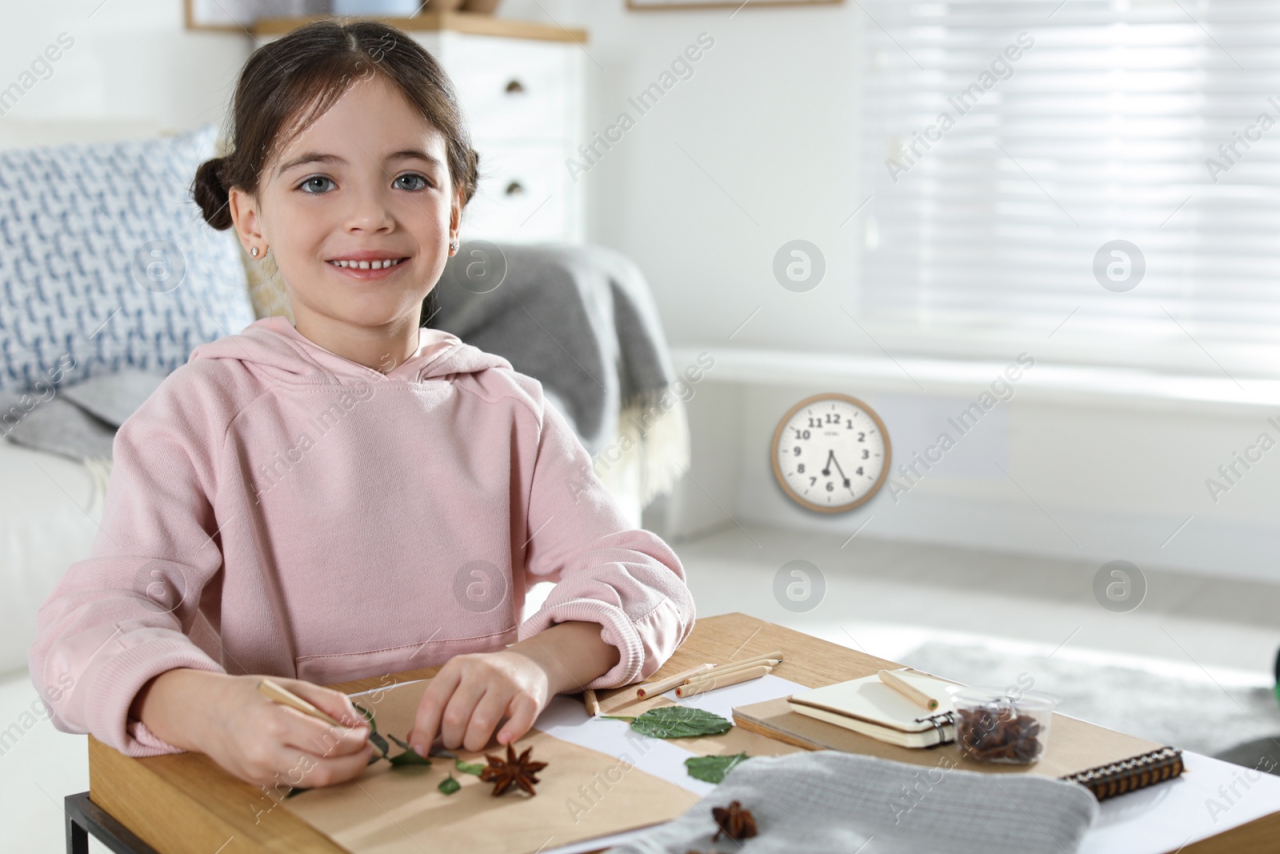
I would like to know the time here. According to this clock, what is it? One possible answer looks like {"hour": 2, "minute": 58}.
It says {"hour": 6, "minute": 25}
